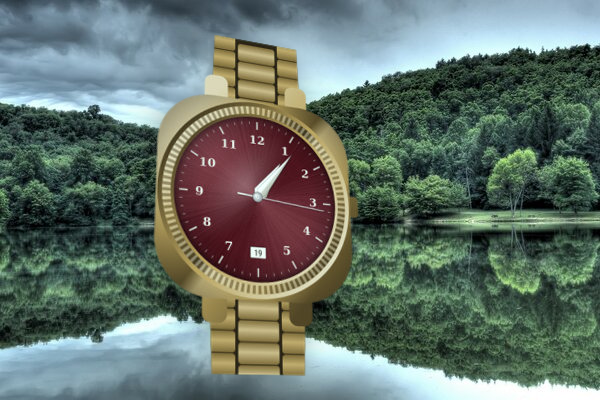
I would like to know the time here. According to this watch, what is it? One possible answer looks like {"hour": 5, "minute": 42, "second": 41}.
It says {"hour": 1, "minute": 6, "second": 16}
